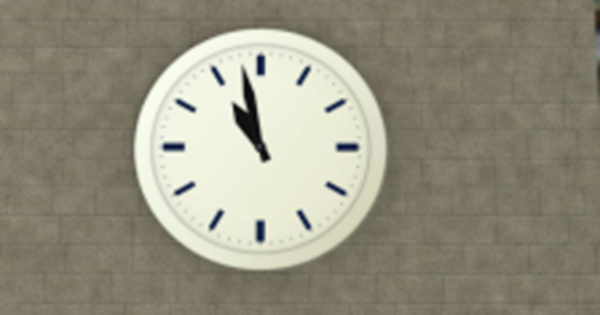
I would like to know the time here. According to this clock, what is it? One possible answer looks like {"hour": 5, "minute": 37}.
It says {"hour": 10, "minute": 58}
